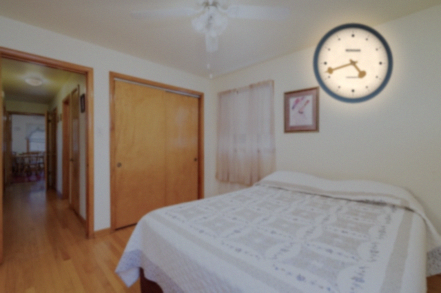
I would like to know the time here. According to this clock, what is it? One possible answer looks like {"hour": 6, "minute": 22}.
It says {"hour": 4, "minute": 42}
